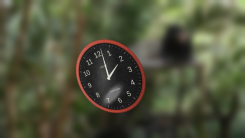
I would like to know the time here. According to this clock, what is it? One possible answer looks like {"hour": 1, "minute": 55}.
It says {"hour": 2, "minute": 2}
